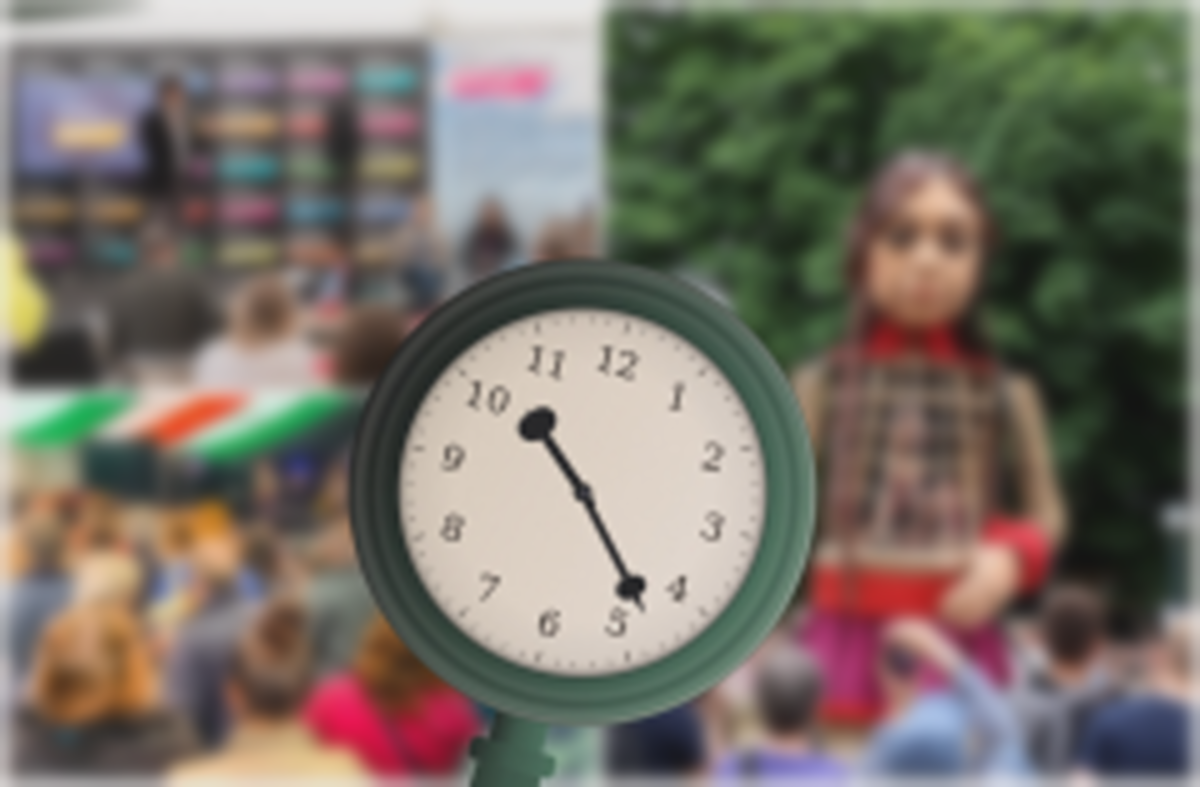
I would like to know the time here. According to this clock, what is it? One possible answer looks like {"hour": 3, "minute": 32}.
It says {"hour": 10, "minute": 23}
